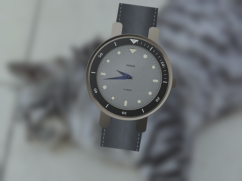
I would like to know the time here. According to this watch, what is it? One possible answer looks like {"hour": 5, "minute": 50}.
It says {"hour": 9, "minute": 43}
